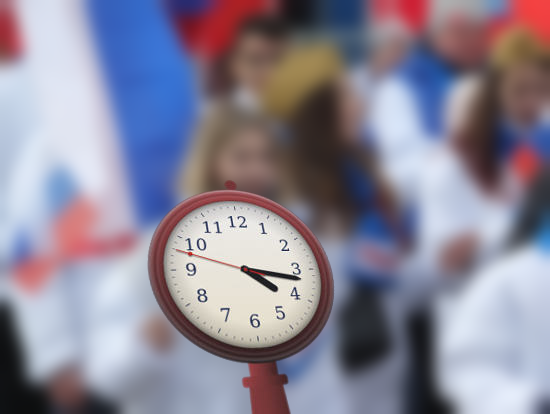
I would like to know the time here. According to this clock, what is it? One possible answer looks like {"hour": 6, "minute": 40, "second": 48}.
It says {"hour": 4, "minute": 16, "second": 48}
